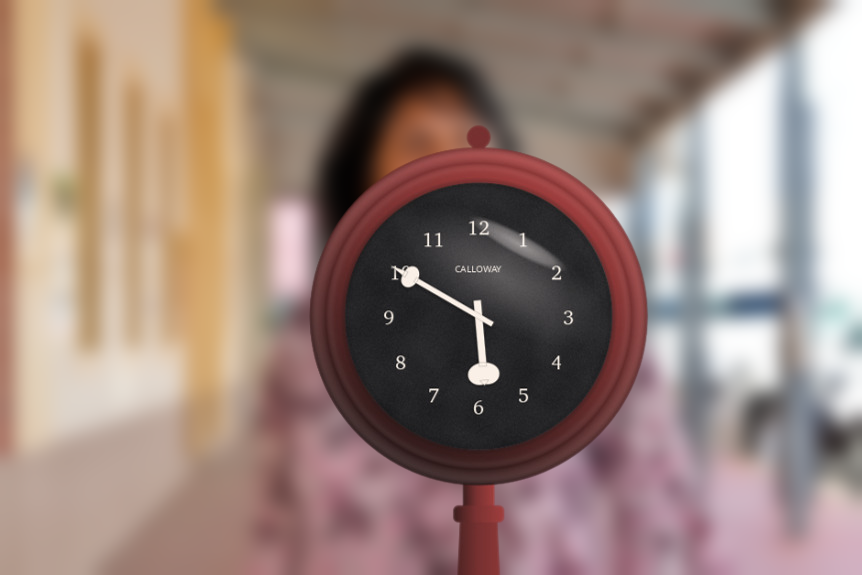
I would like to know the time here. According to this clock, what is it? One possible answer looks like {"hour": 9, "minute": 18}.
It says {"hour": 5, "minute": 50}
